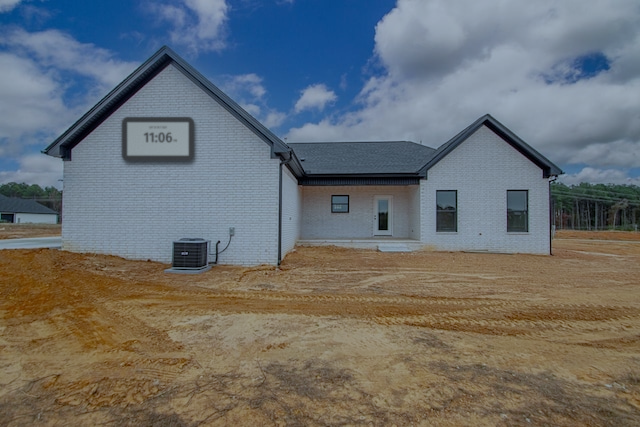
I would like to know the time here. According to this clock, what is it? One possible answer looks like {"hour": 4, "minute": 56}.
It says {"hour": 11, "minute": 6}
